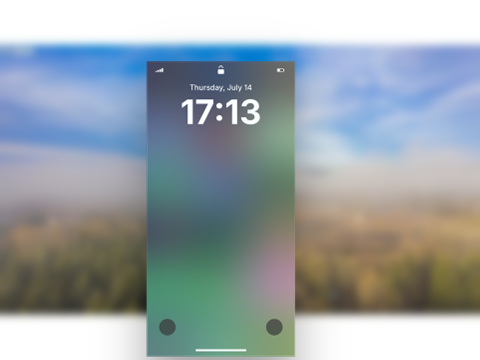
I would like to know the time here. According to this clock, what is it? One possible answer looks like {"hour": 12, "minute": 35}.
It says {"hour": 17, "minute": 13}
